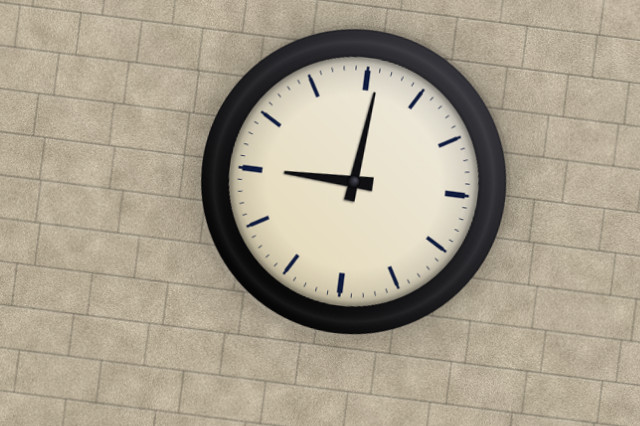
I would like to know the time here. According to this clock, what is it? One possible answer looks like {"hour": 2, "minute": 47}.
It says {"hour": 9, "minute": 1}
